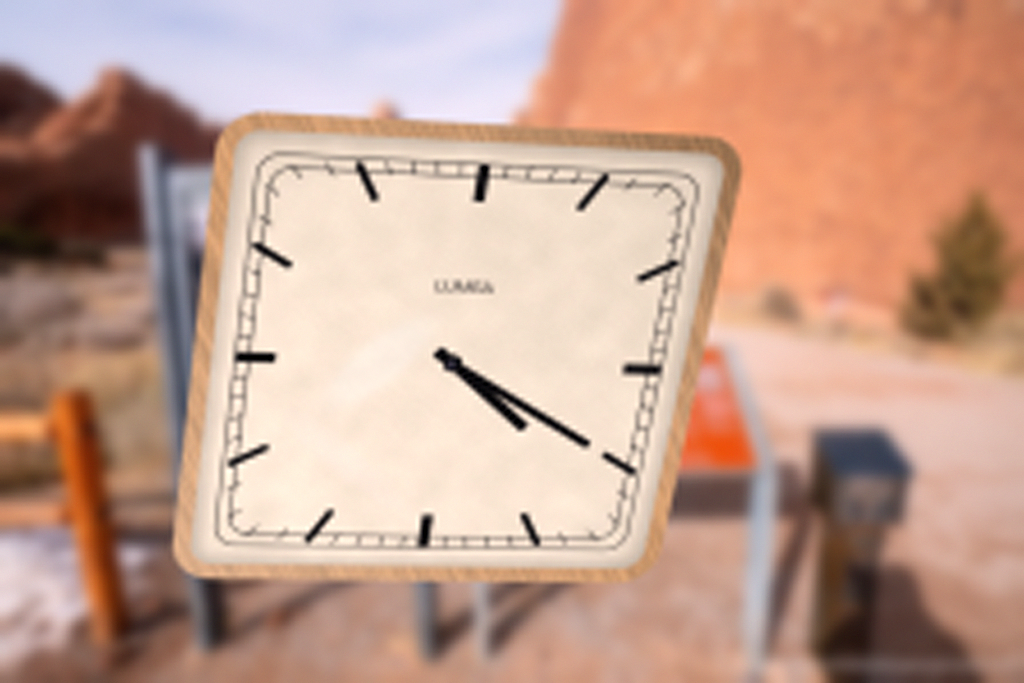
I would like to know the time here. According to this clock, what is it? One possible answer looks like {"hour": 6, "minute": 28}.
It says {"hour": 4, "minute": 20}
